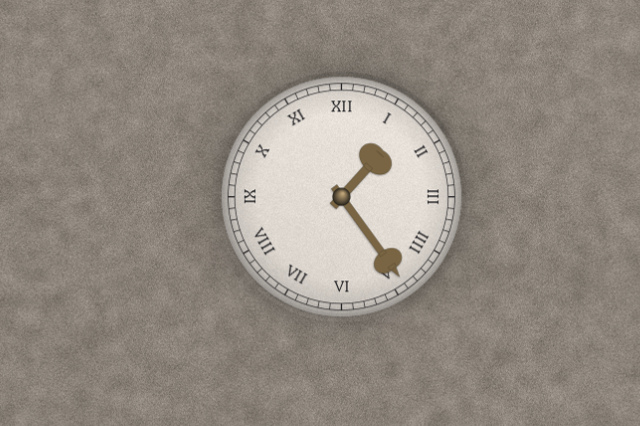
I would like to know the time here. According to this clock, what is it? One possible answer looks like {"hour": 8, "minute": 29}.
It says {"hour": 1, "minute": 24}
